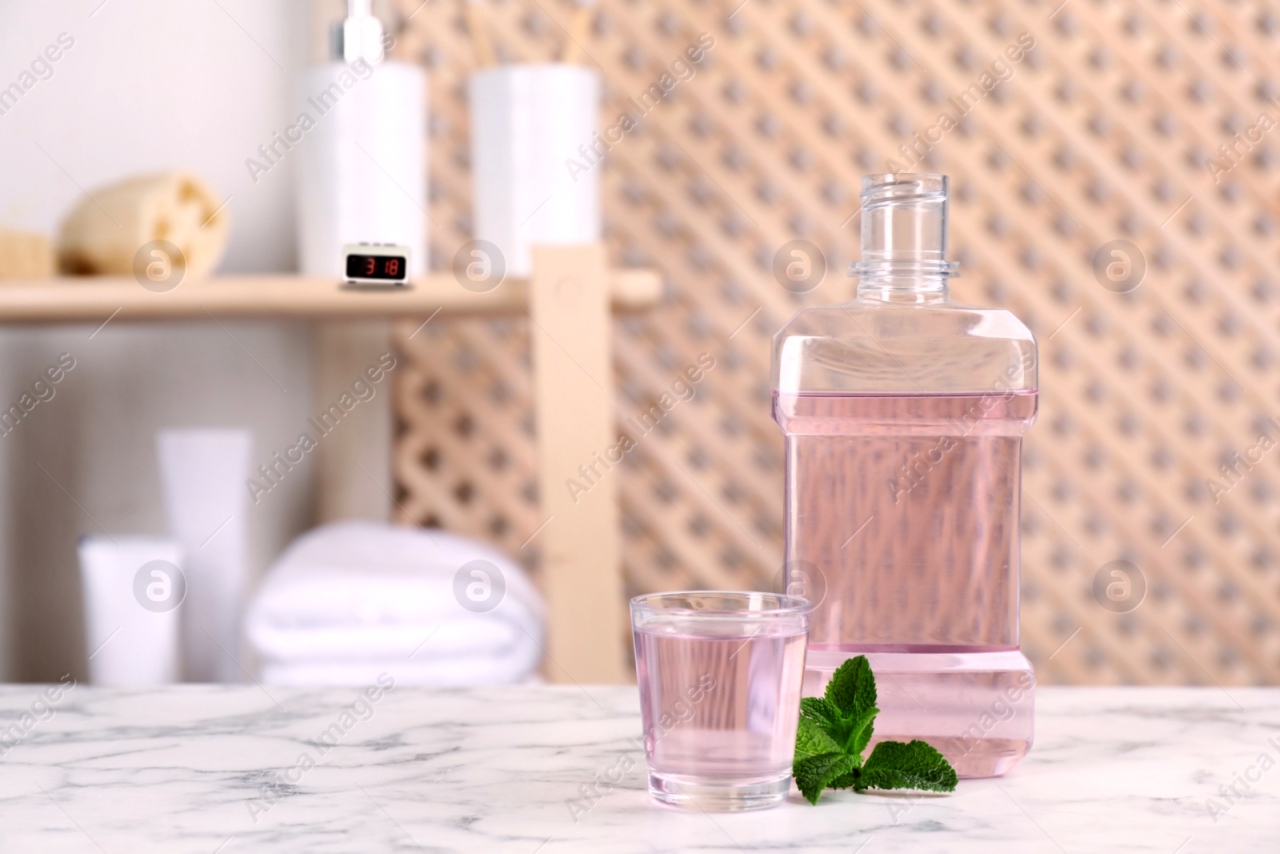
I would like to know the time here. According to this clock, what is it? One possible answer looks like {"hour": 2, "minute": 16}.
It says {"hour": 3, "minute": 18}
